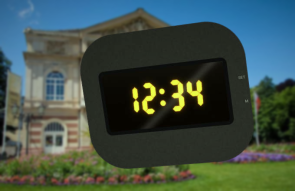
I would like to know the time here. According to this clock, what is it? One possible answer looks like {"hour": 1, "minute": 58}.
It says {"hour": 12, "minute": 34}
